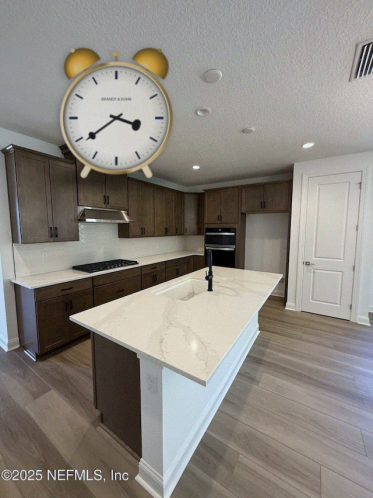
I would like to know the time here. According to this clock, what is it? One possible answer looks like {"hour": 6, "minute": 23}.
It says {"hour": 3, "minute": 39}
